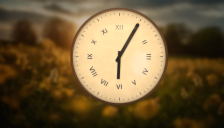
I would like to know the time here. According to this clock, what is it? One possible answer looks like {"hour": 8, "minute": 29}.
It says {"hour": 6, "minute": 5}
